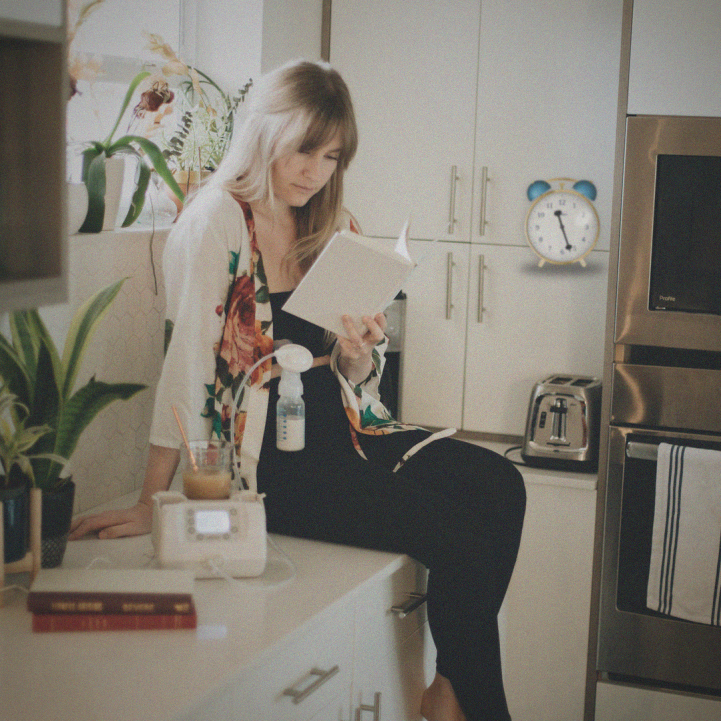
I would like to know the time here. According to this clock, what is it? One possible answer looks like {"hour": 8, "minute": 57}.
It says {"hour": 11, "minute": 27}
